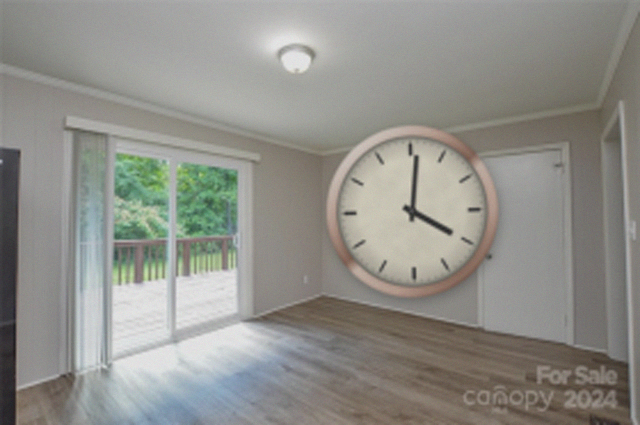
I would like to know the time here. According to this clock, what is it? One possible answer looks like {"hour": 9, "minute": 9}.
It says {"hour": 4, "minute": 1}
